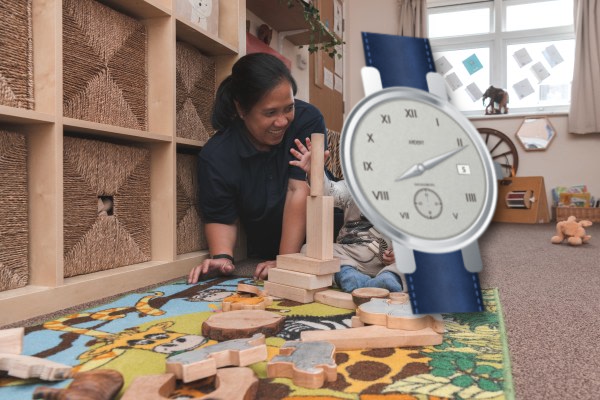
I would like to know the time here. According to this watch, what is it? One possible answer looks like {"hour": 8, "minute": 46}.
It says {"hour": 8, "minute": 11}
